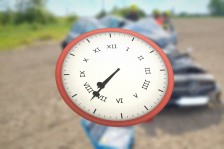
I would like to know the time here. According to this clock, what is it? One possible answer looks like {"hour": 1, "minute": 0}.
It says {"hour": 7, "minute": 37}
